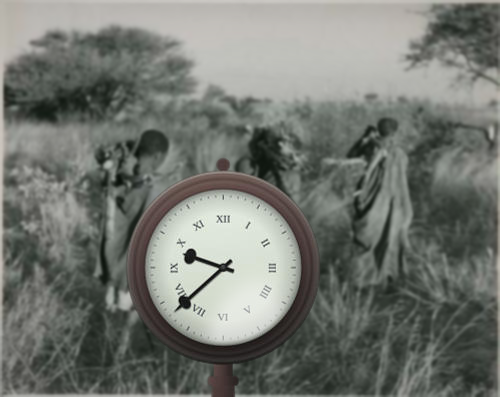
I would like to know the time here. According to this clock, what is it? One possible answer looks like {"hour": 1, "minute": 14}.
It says {"hour": 9, "minute": 38}
